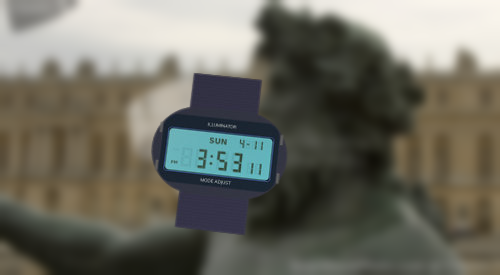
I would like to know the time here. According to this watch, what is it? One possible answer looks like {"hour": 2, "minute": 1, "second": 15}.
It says {"hour": 3, "minute": 53, "second": 11}
